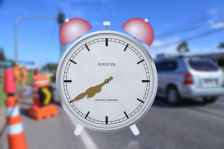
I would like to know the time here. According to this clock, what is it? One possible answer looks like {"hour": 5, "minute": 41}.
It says {"hour": 7, "minute": 40}
